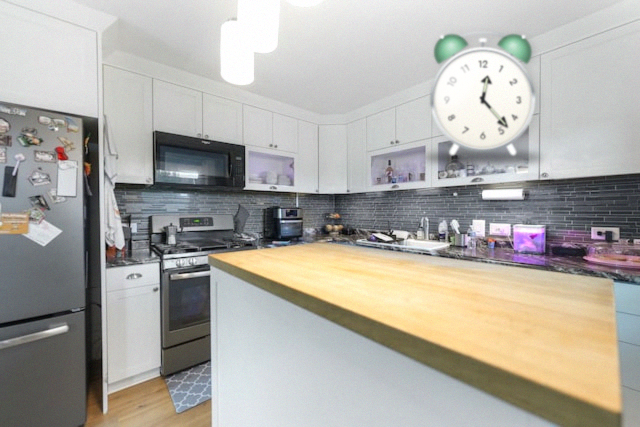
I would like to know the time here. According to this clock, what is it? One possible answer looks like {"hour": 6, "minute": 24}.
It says {"hour": 12, "minute": 23}
